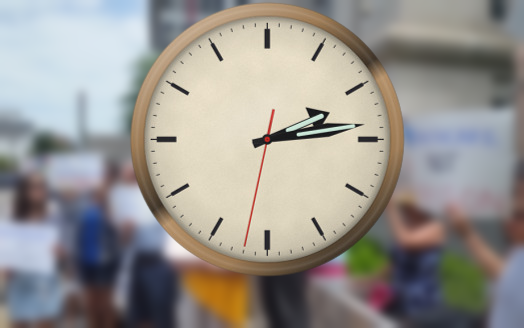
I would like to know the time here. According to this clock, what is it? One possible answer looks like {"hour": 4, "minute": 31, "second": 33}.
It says {"hour": 2, "minute": 13, "second": 32}
